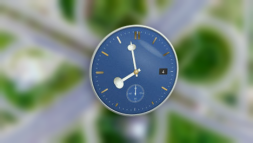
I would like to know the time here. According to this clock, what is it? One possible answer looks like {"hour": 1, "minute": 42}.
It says {"hour": 7, "minute": 58}
